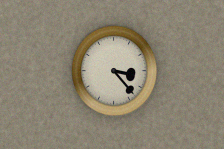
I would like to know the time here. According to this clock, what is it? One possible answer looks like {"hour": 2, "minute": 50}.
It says {"hour": 3, "minute": 23}
